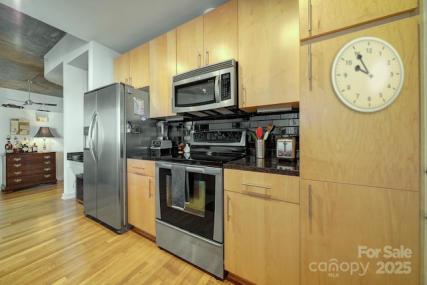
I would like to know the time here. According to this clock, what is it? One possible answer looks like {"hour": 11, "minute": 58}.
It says {"hour": 9, "minute": 55}
